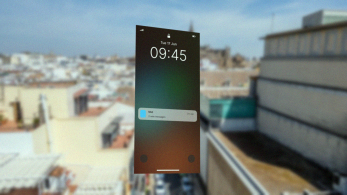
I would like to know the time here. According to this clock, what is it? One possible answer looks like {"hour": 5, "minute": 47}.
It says {"hour": 9, "minute": 45}
